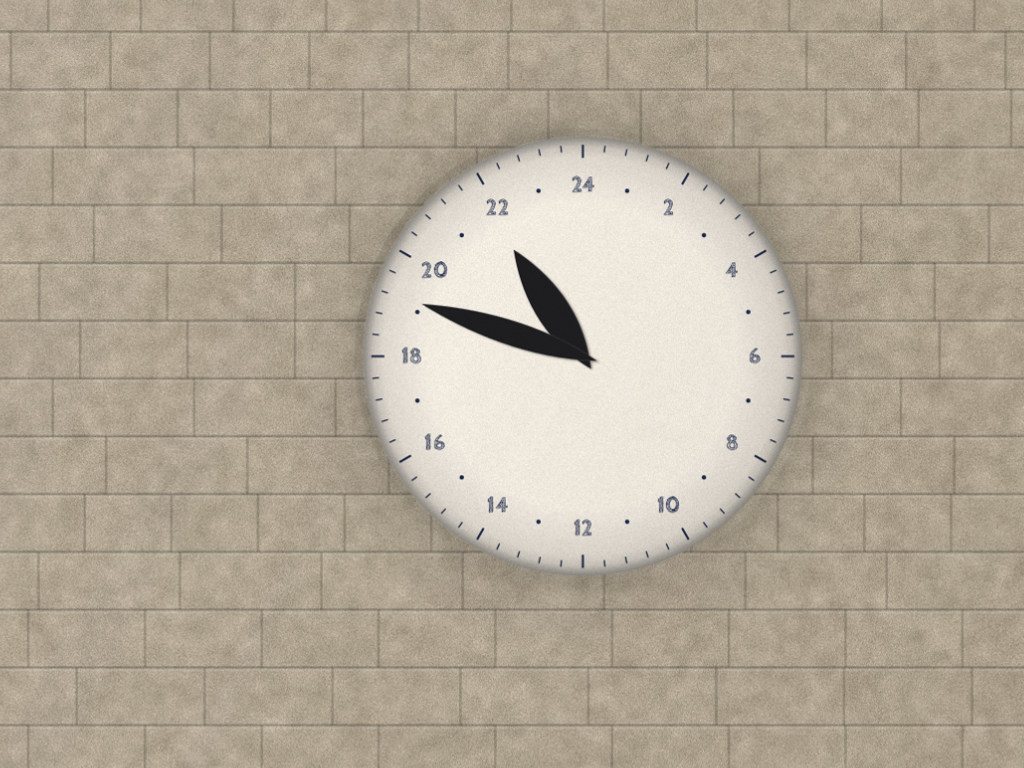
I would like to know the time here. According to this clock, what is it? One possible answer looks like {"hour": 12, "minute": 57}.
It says {"hour": 21, "minute": 48}
